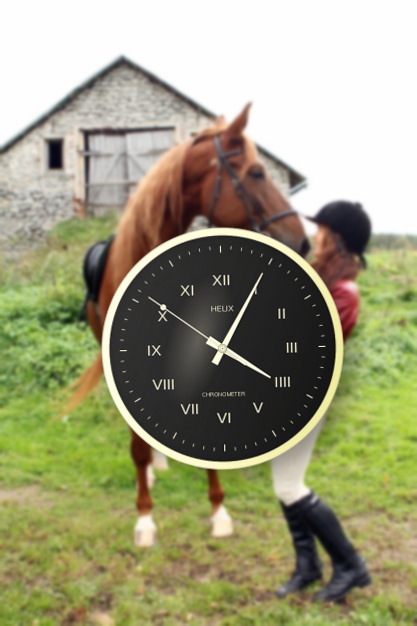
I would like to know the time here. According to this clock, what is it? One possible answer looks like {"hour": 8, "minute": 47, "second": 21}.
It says {"hour": 4, "minute": 4, "second": 51}
